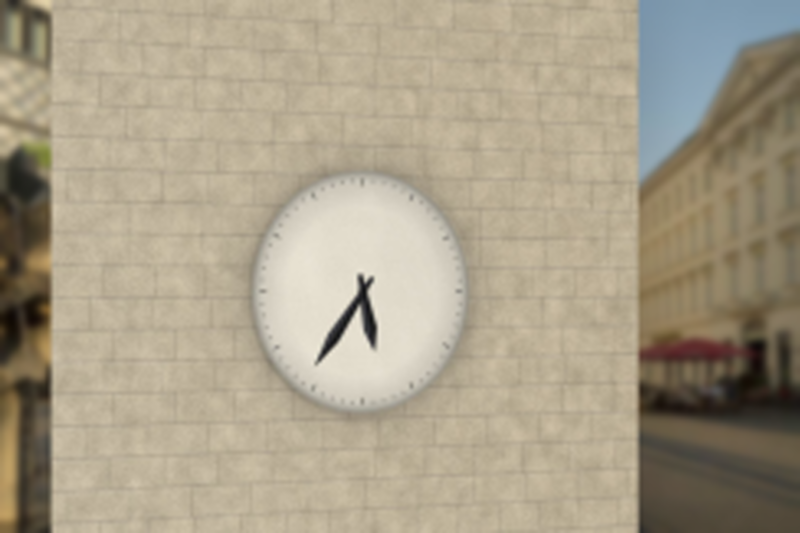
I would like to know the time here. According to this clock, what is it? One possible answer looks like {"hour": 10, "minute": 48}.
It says {"hour": 5, "minute": 36}
